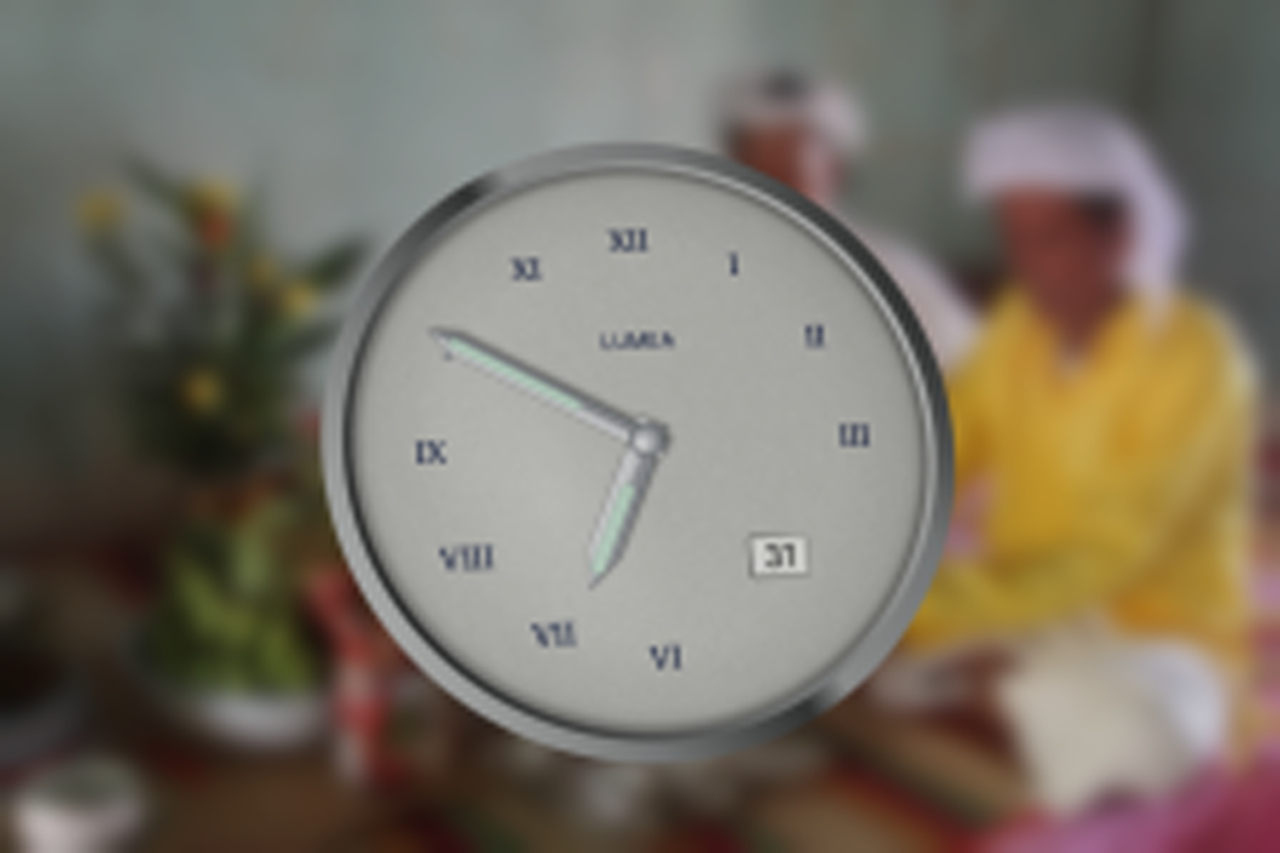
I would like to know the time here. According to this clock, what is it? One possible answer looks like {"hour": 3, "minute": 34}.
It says {"hour": 6, "minute": 50}
